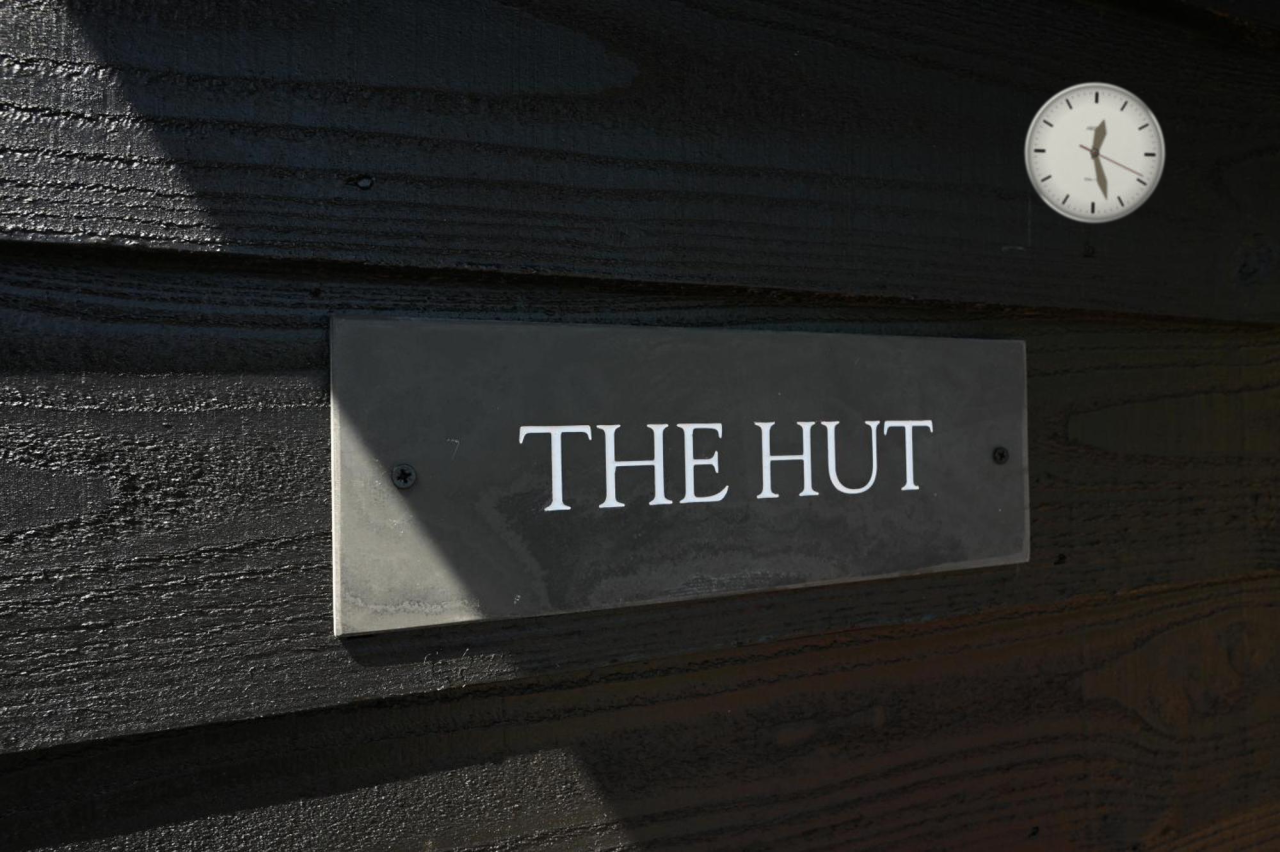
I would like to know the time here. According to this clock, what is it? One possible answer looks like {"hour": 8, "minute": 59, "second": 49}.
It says {"hour": 12, "minute": 27, "second": 19}
